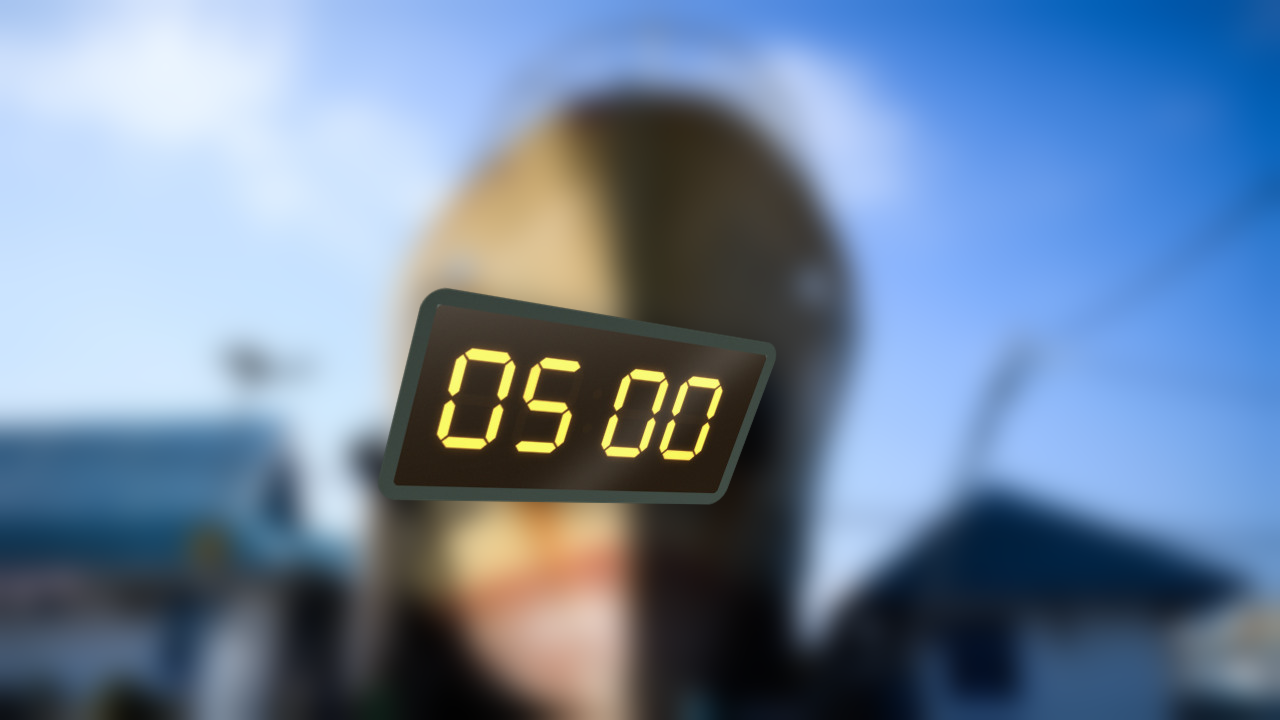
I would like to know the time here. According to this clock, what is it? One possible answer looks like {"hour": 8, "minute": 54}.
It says {"hour": 5, "minute": 0}
